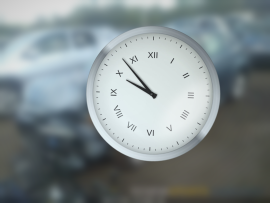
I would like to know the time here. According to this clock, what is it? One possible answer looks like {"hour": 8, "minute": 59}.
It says {"hour": 9, "minute": 53}
